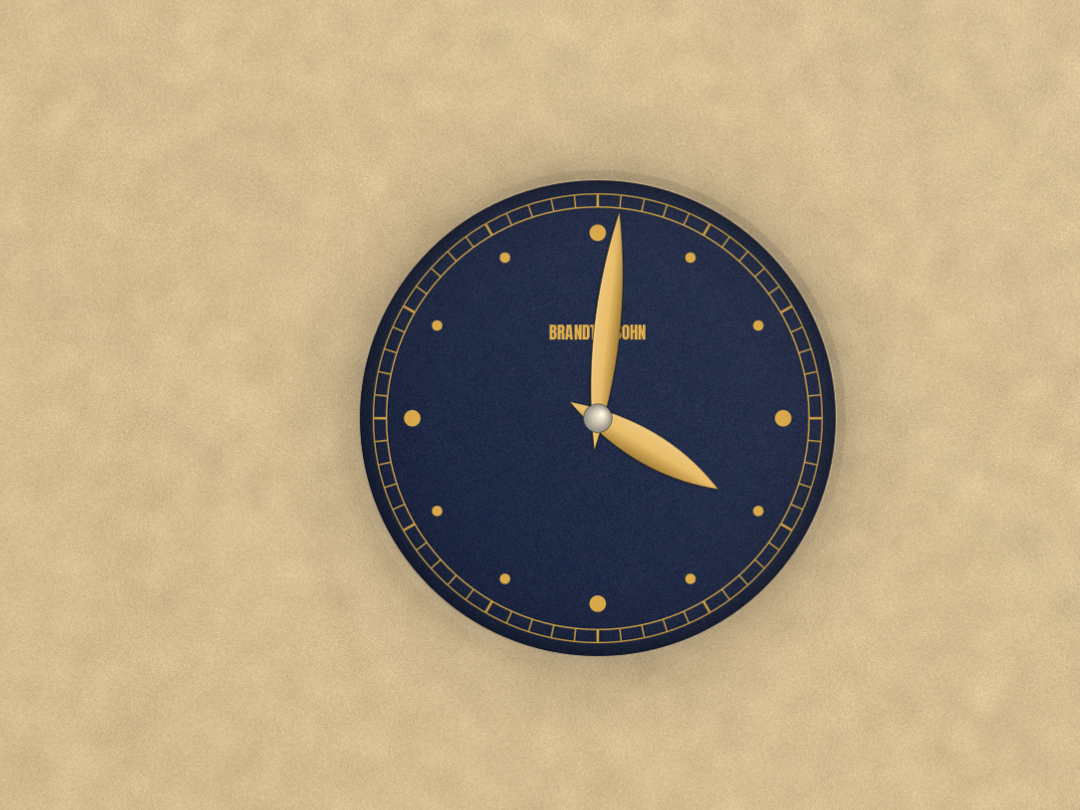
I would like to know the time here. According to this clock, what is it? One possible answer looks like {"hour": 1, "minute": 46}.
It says {"hour": 4, "minute": 1}
